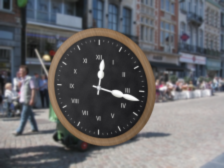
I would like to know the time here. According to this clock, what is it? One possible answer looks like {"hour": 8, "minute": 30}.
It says {"hour": 12, "minute": 17}
